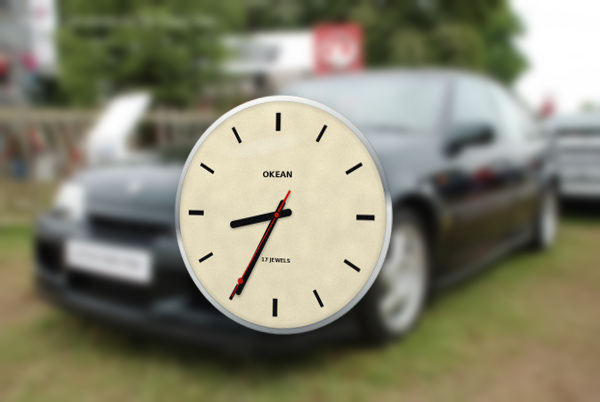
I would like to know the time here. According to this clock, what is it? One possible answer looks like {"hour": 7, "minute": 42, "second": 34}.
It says {"hour": 8, "minute": 34, "second": 35}
